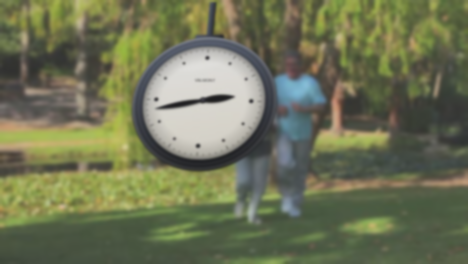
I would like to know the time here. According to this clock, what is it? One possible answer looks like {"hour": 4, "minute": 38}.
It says {"hour": 2, "minute": 43}
